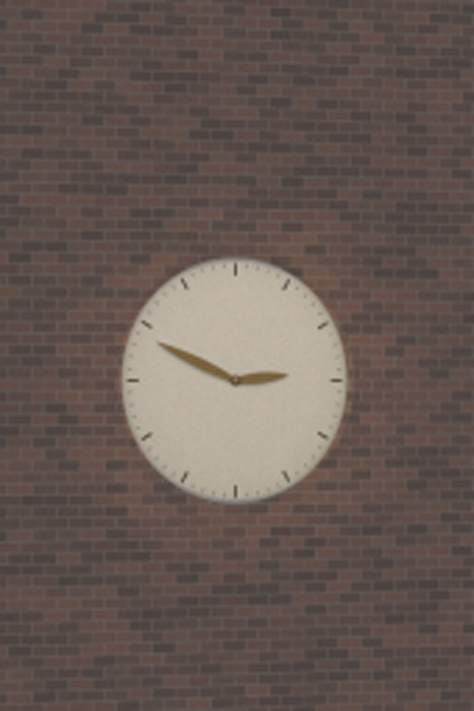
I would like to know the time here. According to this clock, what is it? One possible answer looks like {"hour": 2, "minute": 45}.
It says {"hour": 2, "minute": 49}
